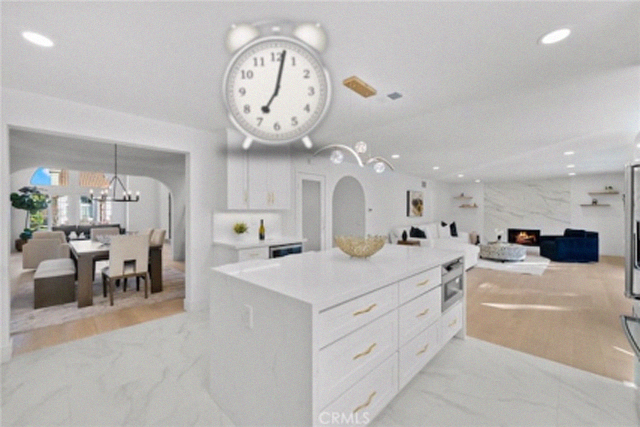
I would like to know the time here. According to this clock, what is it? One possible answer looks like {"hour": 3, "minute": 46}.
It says {"hour": 7, "minute": 2}
